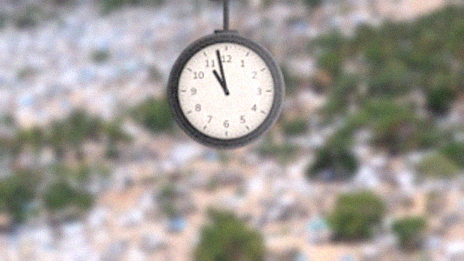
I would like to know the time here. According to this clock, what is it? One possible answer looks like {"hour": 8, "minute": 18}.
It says {"hour": 10, "minute": 58}
